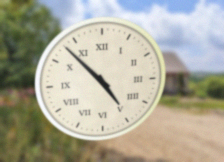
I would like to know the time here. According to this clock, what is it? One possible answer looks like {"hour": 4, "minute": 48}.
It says {"hour": 4, "minute": 53}
